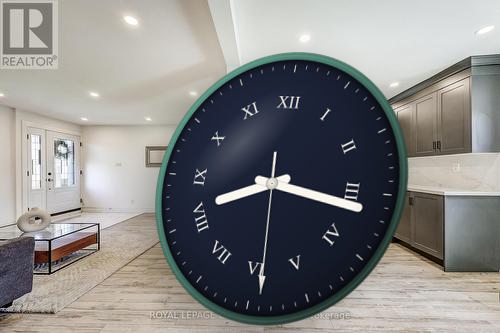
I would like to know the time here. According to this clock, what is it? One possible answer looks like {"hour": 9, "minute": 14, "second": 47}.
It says {"hour": 8, "minute": 16, "second": 29}
